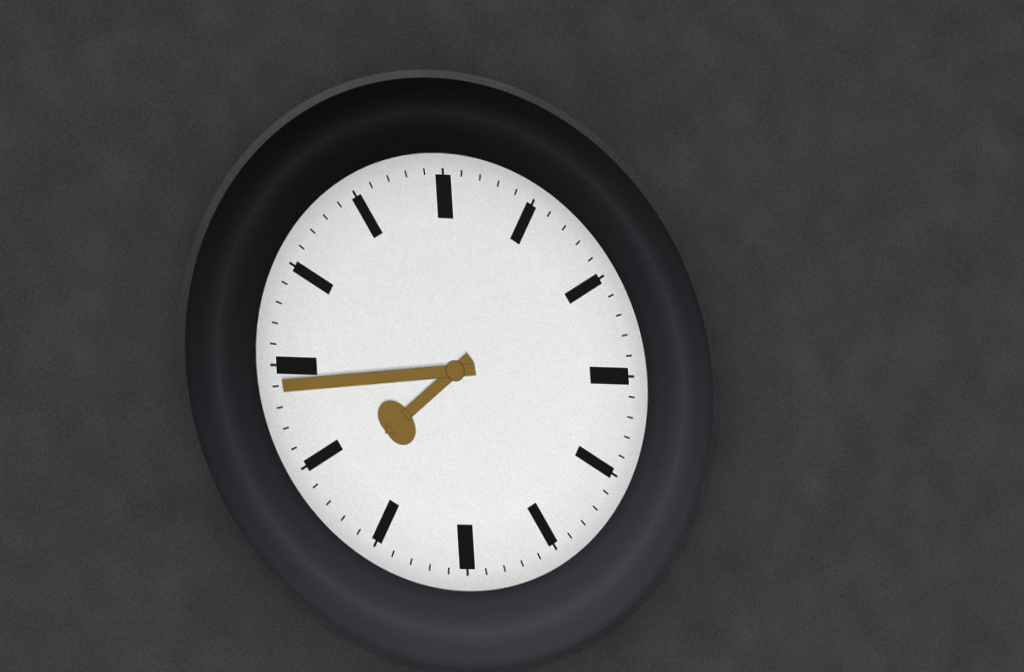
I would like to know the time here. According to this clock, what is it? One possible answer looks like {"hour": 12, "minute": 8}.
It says {"hour": 7, "minute": 44}
